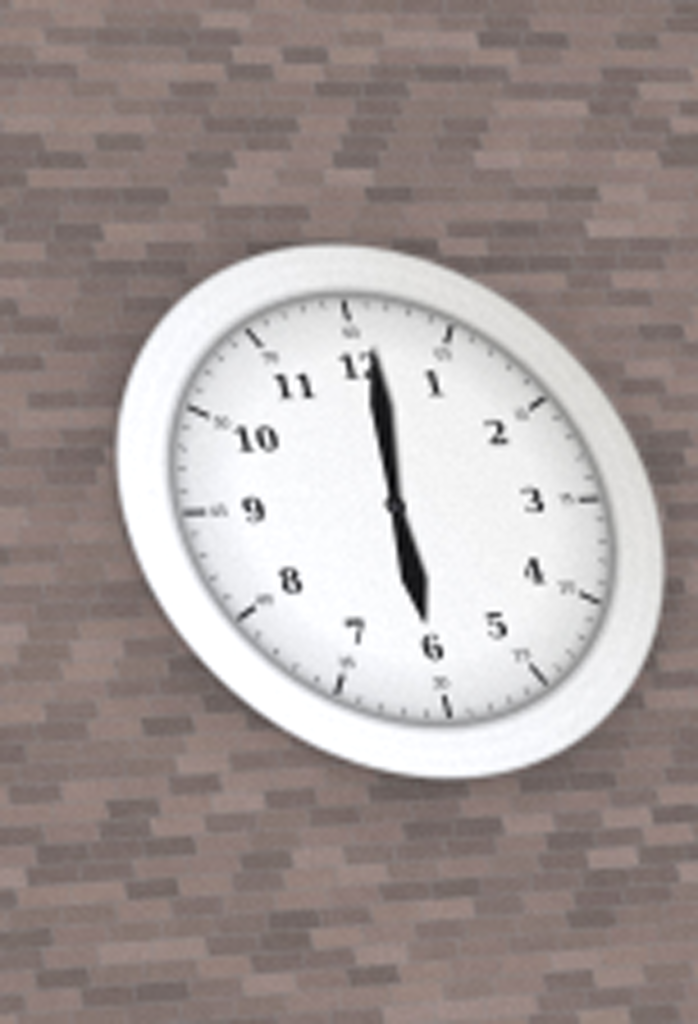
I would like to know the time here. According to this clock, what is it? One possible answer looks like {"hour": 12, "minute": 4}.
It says {"hour": 6, "minute": 1}
